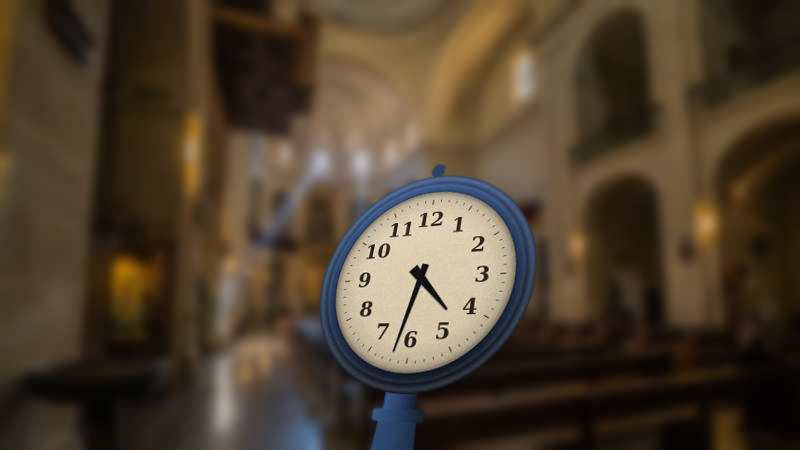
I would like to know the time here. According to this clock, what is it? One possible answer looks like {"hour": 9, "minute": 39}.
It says {"hour": 4, "minute": 32}
